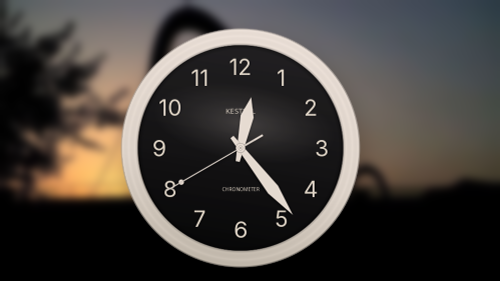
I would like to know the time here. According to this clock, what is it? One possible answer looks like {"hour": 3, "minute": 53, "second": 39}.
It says {"hour": 12, "minute": 23, "second": 40}
